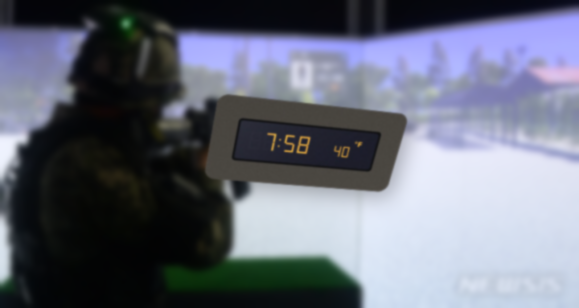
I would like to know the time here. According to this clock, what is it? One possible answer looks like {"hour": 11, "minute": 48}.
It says {"hour": 7, "minute": 58}
